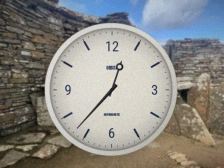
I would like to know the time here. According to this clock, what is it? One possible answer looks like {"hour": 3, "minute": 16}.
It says {"hour": 12, "minute": 37}
